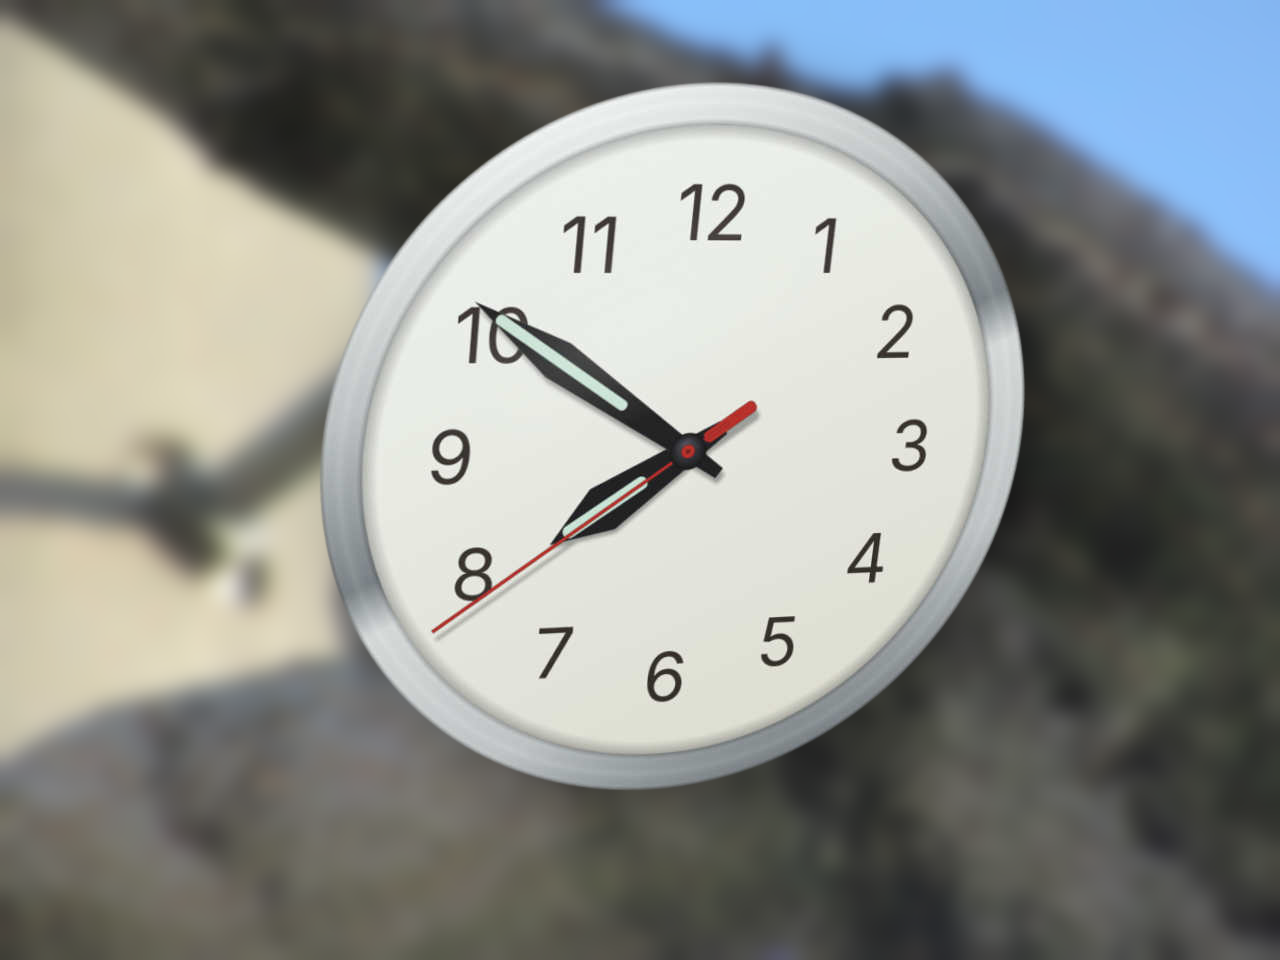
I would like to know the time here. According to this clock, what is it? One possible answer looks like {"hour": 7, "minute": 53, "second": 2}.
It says {"hour": 7, "minute": 50, "second": 39}
